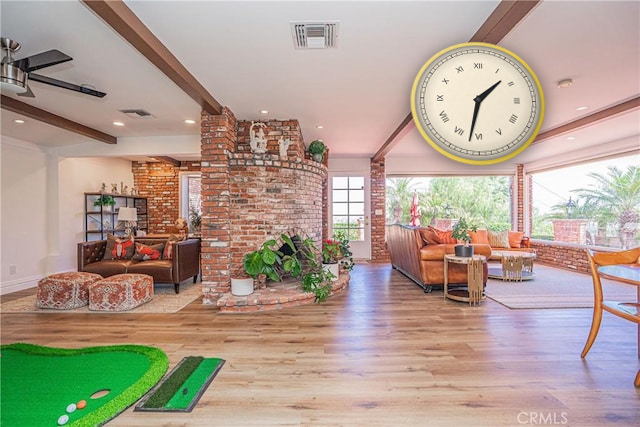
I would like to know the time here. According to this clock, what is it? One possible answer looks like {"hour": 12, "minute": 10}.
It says {"hour": 1, "minute": 32}
